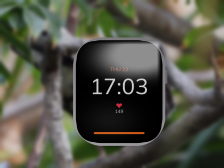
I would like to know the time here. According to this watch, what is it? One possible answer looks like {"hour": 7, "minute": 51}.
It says {"hour": 17, "minute": 3}
